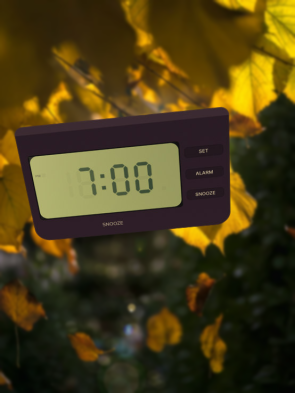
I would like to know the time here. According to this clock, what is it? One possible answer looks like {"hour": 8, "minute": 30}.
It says {"hour": 7, "minute": 0}
